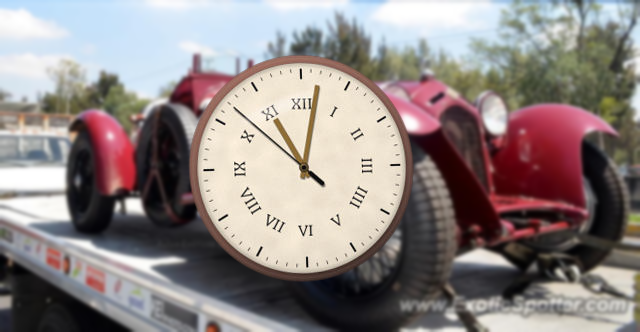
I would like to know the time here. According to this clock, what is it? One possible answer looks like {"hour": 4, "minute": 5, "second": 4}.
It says {"hour": 11, "minute": 1, "second": 52}
